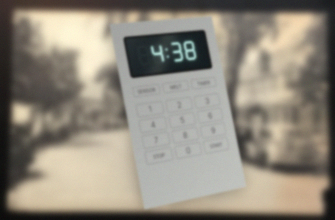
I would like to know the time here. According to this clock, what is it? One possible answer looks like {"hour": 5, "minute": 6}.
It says {"hour": 4, "minute": 38}
